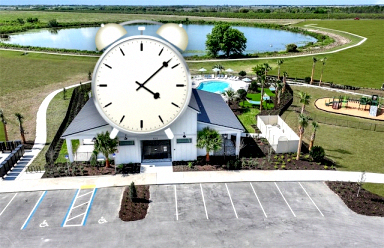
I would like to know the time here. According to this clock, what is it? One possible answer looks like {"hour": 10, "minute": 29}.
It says {"hour": 4, "minute": 8}
